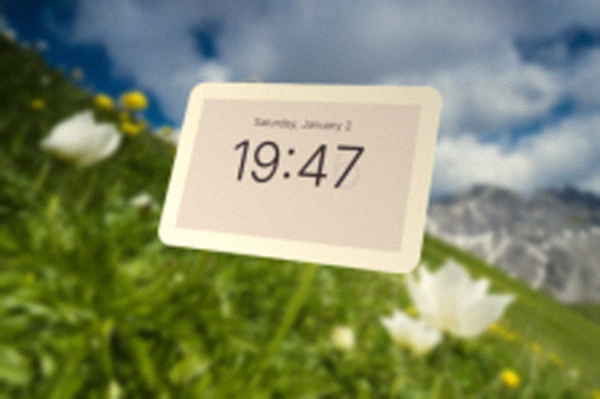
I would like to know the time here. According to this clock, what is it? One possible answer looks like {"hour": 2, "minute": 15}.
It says {"hour": 19, "minute": 47}
